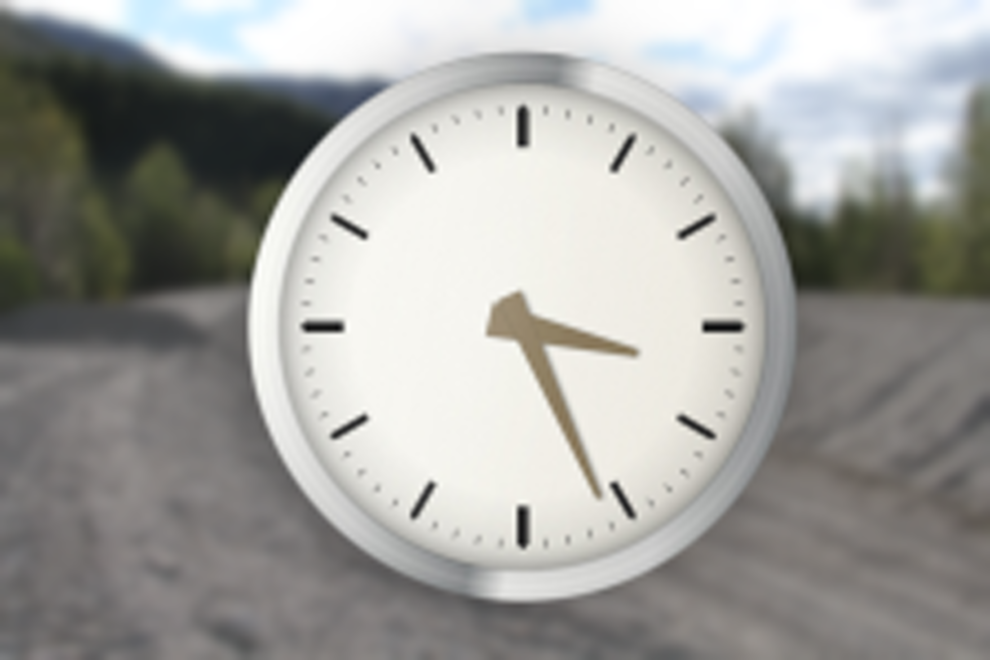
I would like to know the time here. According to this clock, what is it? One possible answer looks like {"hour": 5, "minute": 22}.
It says {"hour": 3, "minute": 26}
